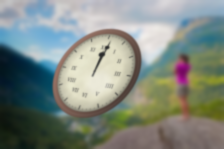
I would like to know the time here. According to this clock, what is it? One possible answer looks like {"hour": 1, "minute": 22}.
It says {"hour": 12, "minute": 1}
